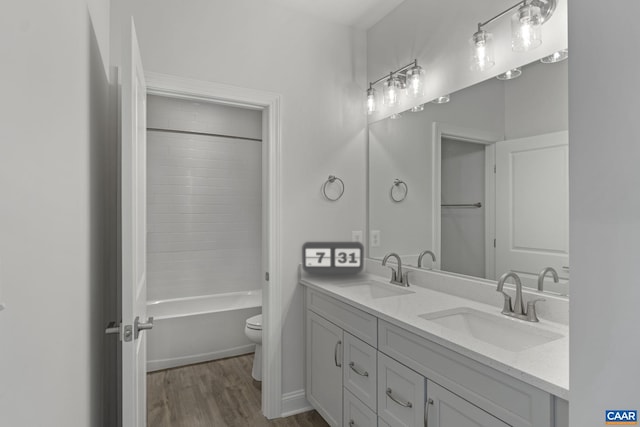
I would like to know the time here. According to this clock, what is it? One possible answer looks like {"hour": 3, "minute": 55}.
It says {"hour": 7, "minute": 31}
